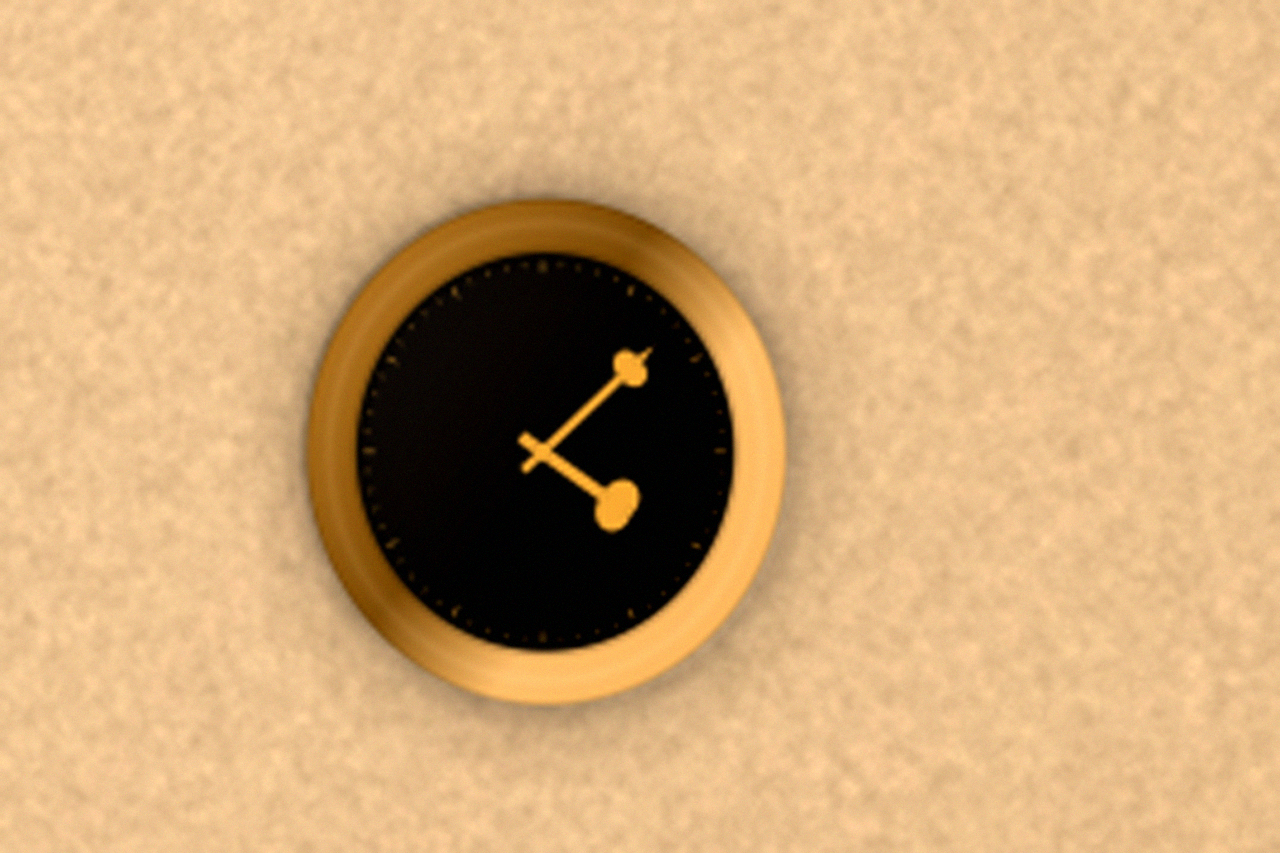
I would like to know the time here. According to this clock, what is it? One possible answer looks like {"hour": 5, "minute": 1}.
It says {"hour": 4, "minute": 8}
